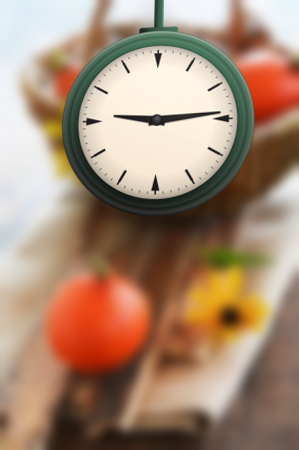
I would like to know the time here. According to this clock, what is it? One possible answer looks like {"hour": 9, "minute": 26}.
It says {"hour": 9, "minute": 14}
